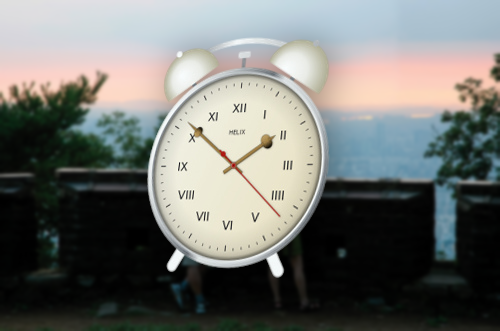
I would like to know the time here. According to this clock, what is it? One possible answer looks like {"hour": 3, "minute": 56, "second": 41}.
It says {"hour": 1, "minute": 51, "second": 22}
